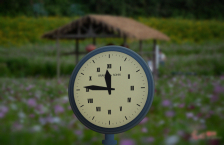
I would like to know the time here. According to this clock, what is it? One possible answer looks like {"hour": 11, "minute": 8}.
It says {"hour": 11, "minute": 46}
